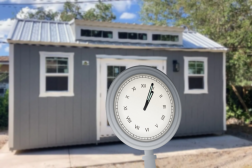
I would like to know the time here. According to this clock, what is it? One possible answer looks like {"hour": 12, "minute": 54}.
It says {"hour": 1, "minute": 4}
